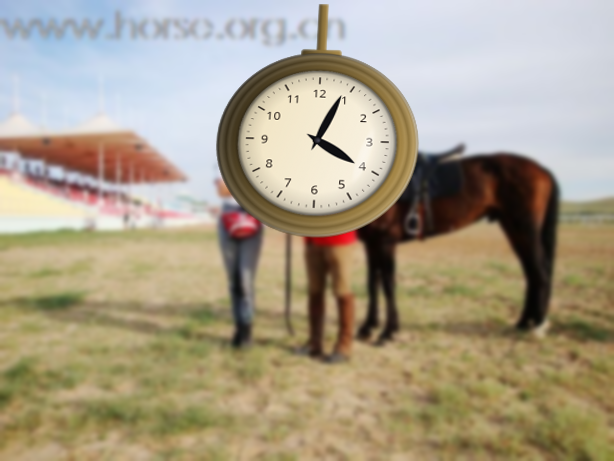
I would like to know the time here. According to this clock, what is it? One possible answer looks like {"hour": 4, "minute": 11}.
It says {"hour": 4, "minute": 4}
